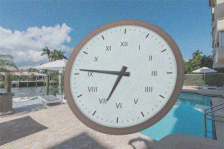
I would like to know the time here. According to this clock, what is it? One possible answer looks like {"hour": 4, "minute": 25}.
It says {"hour": 6, "minute": 46}
